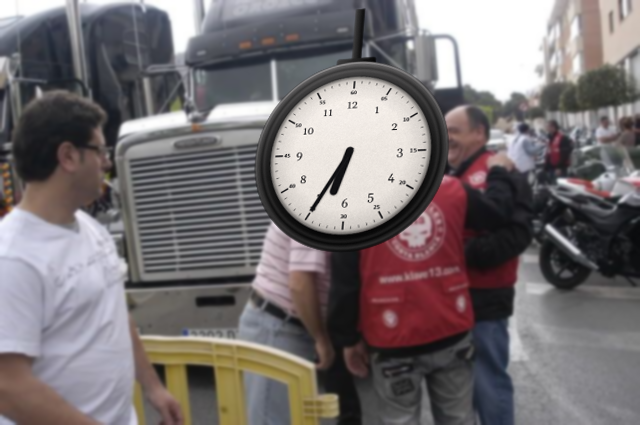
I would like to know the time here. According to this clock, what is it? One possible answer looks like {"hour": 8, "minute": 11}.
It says {"hour": 6, "minute": 35}
